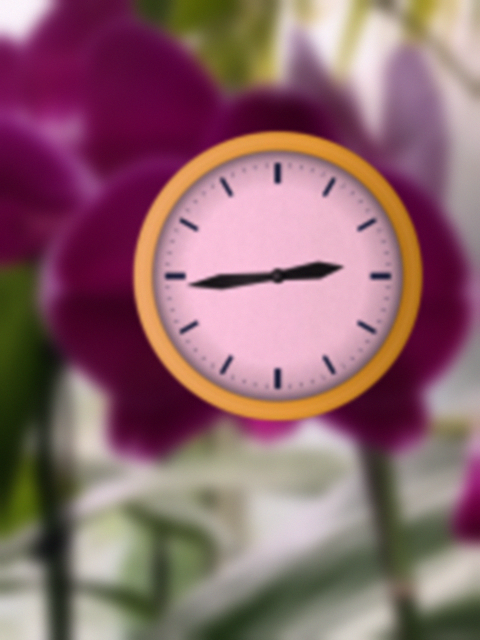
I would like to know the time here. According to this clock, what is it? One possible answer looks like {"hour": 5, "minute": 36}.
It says {"hour": 2, "minute": 44}
